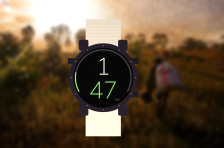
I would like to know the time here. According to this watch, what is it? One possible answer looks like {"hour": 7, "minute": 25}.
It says {"hour": 1, "minute": 47}
